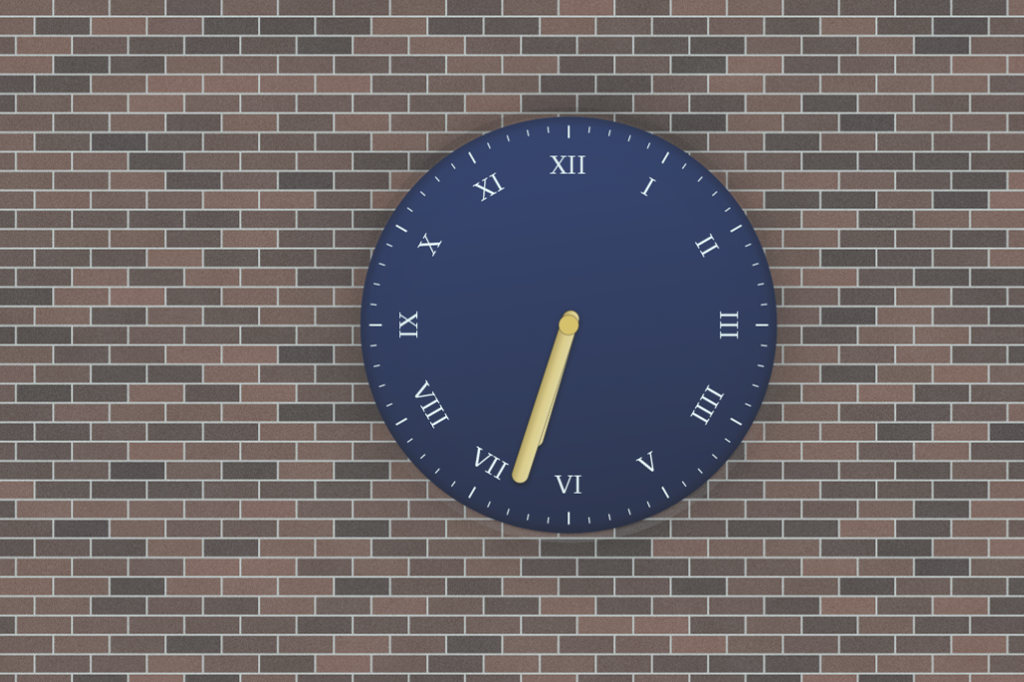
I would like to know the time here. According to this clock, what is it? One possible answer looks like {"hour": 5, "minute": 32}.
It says {"hour": 6, "minute": 33}
